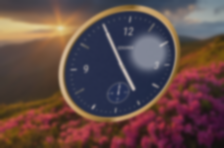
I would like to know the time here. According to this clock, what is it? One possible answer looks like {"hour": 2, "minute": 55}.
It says {"hour": 4, "minute": 55}
